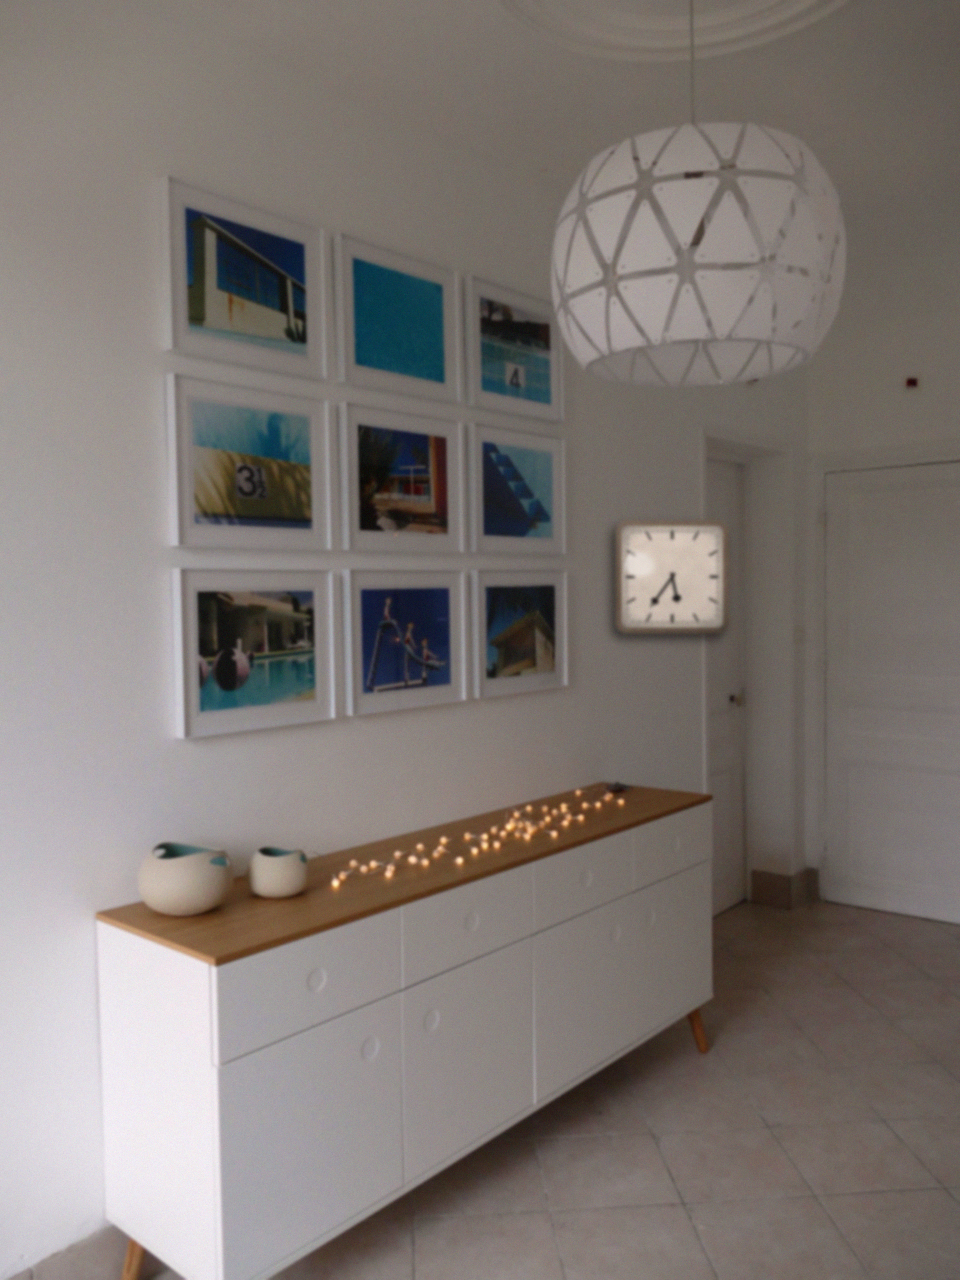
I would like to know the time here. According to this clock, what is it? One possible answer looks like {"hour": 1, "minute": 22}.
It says {"hour": 5, "minute": 36}
